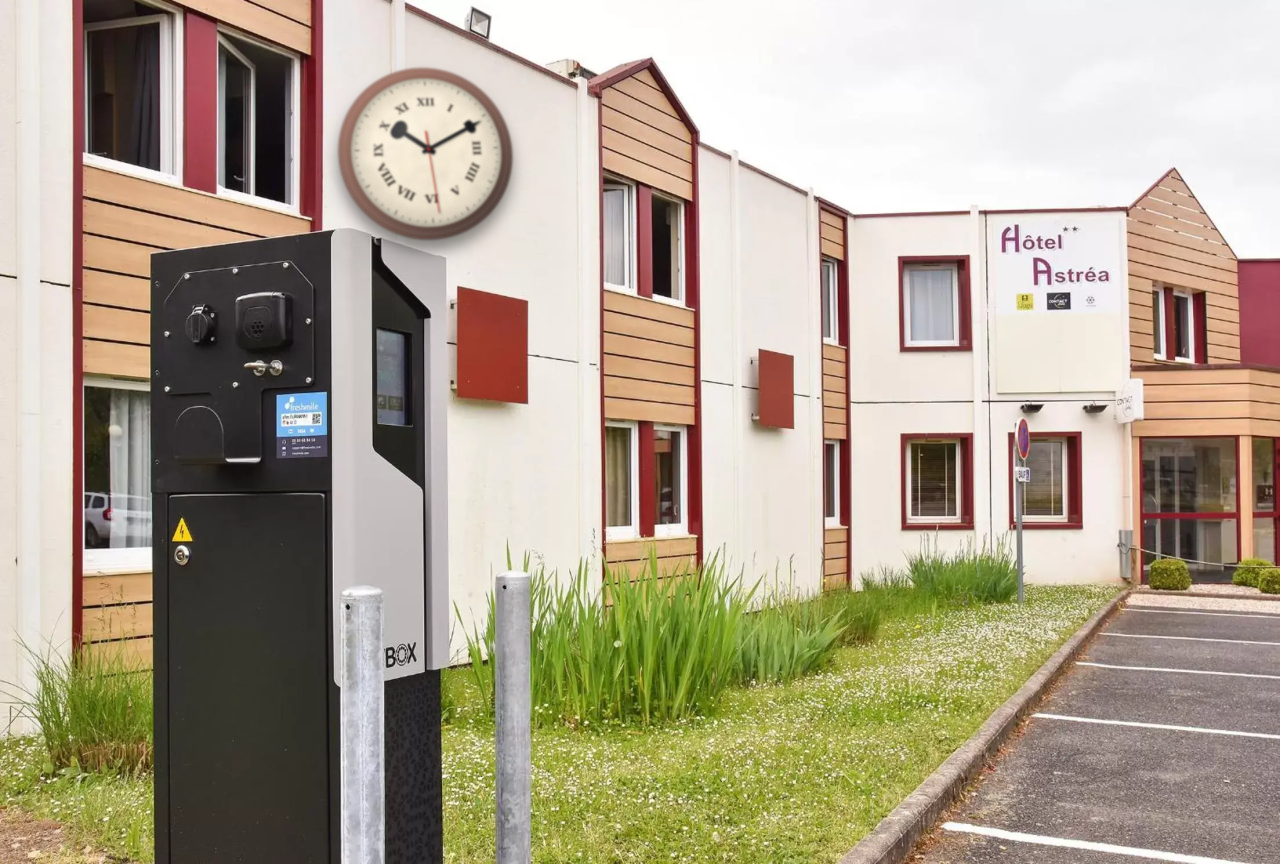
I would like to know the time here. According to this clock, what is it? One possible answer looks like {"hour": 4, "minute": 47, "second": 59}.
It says {"hour": 10, "minute": 10, "second": 29}
